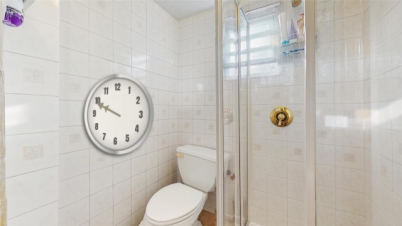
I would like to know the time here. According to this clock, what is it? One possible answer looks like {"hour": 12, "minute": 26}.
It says {"hour": 9, "minute": 49}
